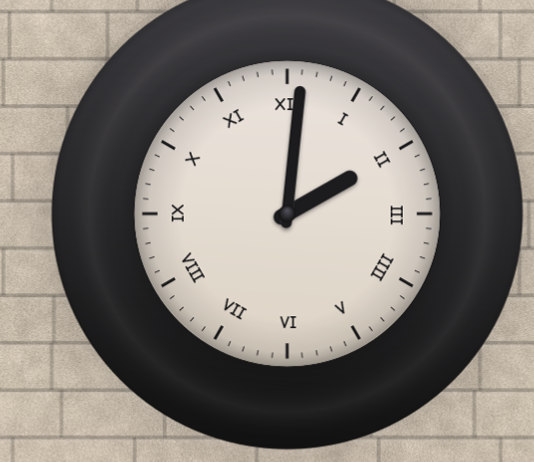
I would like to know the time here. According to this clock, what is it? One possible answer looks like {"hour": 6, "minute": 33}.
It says {"hour": 2, "minute": 1}
